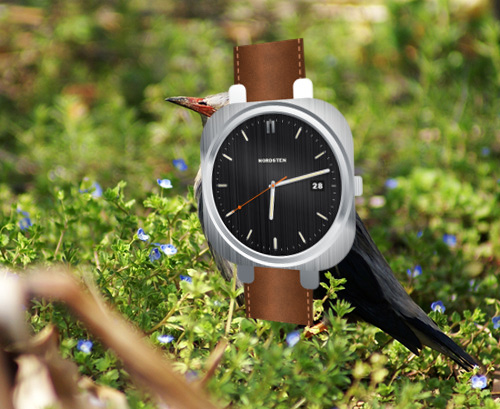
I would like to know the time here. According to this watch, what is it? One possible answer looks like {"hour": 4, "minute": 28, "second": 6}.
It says {"hour": 6, "minute": 12, "second": 40}
